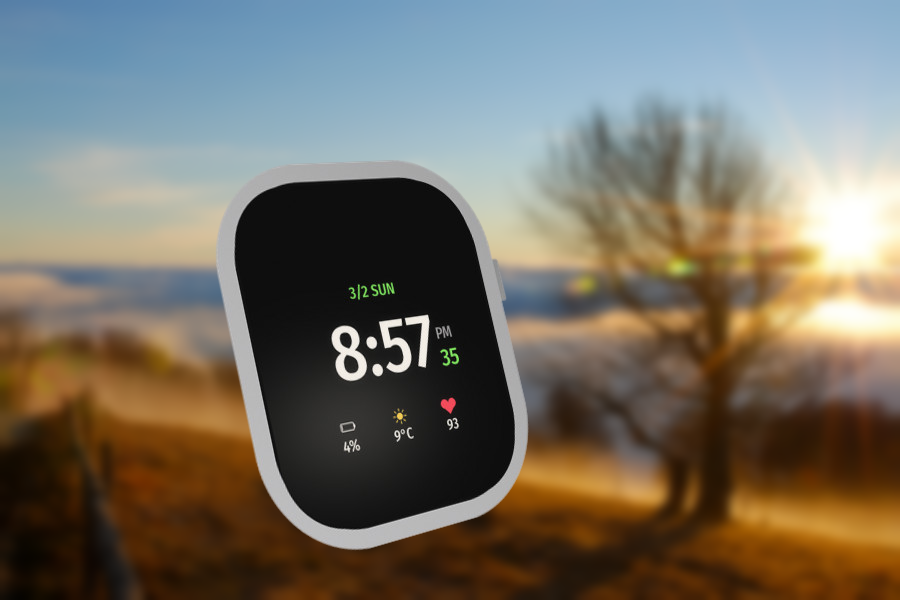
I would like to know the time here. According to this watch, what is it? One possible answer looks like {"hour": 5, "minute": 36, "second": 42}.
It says {"hour": 8, "minute": 57, "second": 35}
